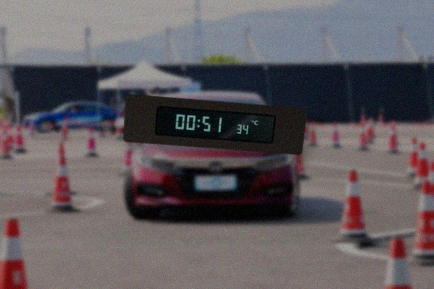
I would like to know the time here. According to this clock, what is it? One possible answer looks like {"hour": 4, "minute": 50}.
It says {"hour": 0, "minute": 51}
